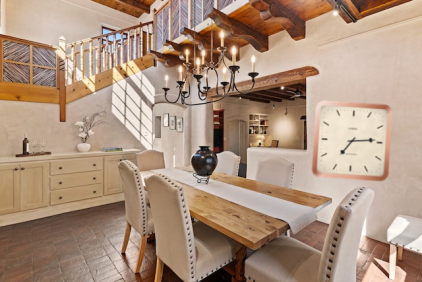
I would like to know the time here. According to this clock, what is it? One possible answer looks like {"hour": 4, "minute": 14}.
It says {"hour": 7, "minute": 14}
